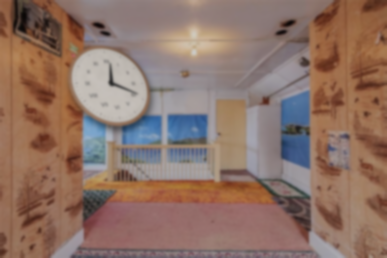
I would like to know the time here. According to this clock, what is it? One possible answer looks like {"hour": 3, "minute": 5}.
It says {"hour": 12, "minute": 19}
